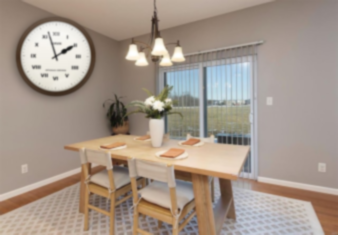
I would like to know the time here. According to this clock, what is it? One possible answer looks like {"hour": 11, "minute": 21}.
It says {"hour": 1, "minute": 57}
